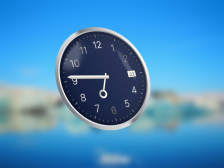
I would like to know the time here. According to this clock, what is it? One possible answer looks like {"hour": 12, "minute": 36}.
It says {"hour": 6, "minute": 46}
